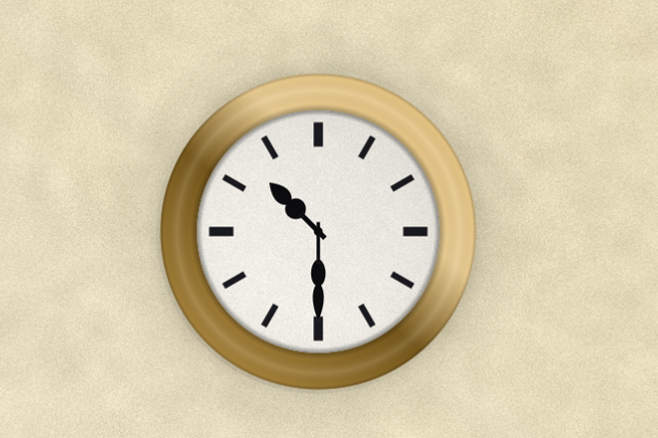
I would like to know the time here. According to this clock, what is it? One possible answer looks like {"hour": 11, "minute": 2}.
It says {"hour": 10, "minute": 30}
